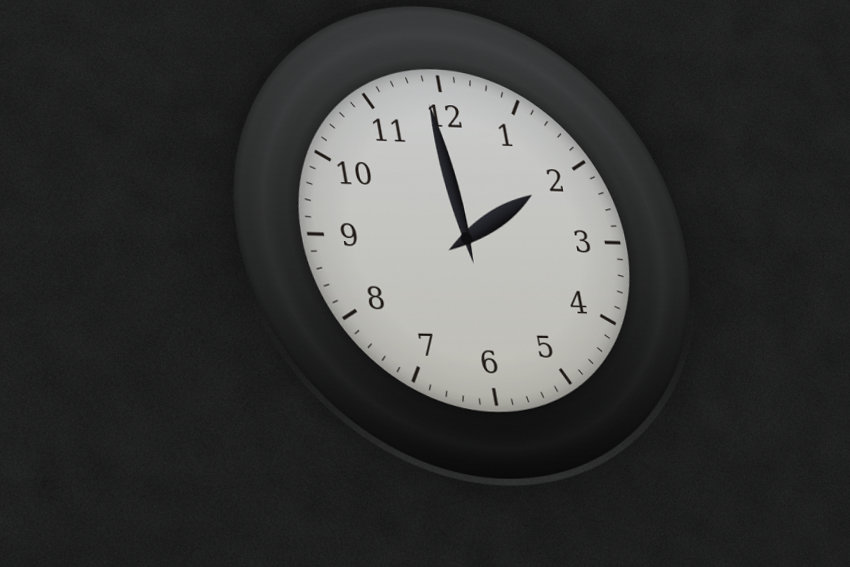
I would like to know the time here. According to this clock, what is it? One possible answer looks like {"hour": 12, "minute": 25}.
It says {"hour": 1, "minute": 59}
